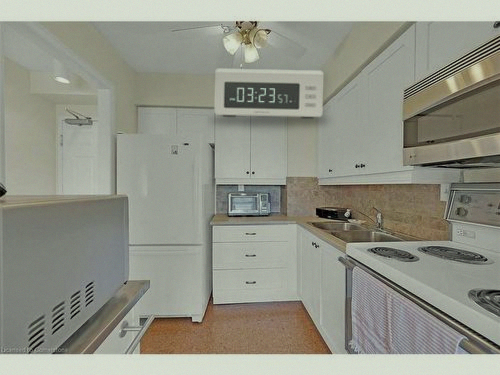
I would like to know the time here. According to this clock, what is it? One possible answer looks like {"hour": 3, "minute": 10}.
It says {"hour": 3, "minute": 23}
